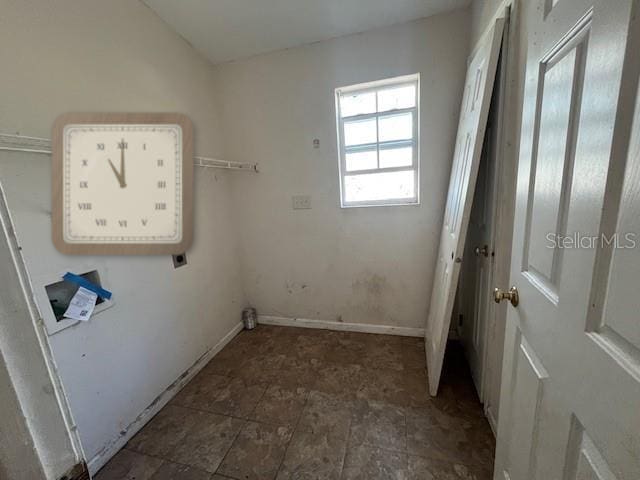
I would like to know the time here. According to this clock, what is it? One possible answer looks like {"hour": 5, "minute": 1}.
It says {"hour": 11, "minute": 0}
